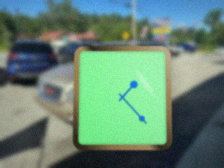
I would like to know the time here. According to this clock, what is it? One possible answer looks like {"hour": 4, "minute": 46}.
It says {"hour": 1, "minute": 23}
